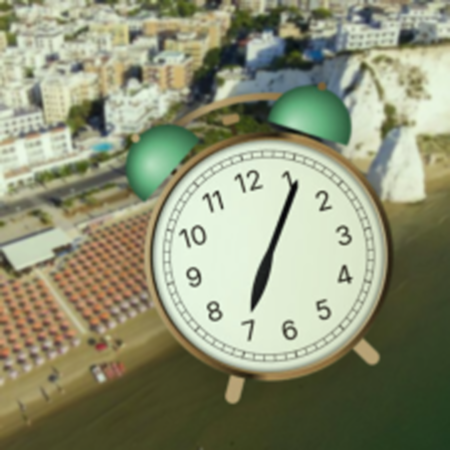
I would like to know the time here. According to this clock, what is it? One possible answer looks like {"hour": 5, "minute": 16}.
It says {"hour": 7, "minute": 6}
